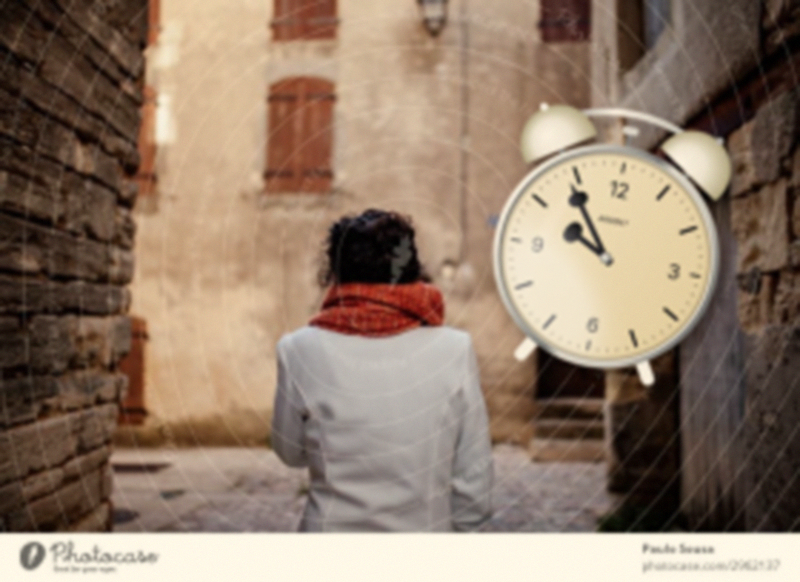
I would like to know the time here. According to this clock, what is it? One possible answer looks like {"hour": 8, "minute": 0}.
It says {"hour": 9, "minute": 54}
